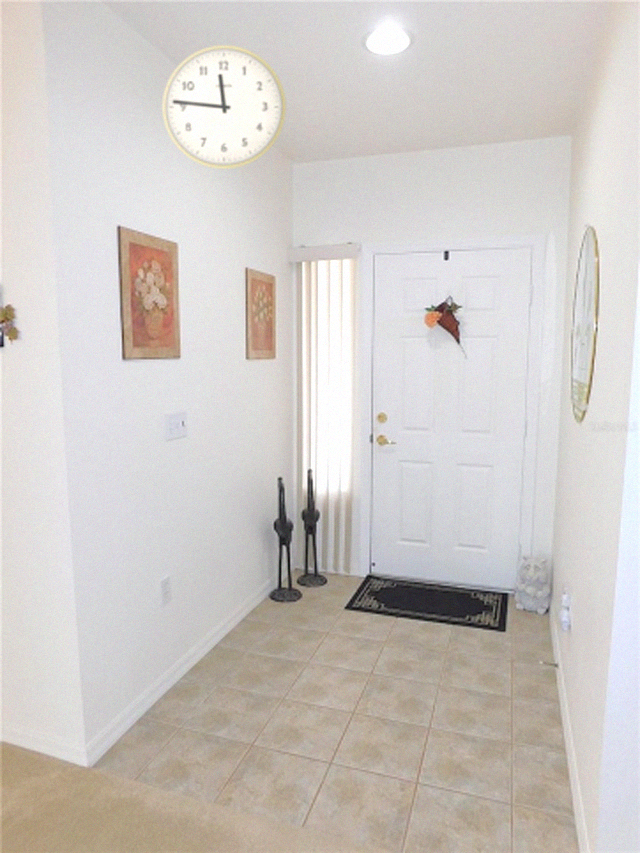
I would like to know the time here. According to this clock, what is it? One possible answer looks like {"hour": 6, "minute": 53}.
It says {"hour": 11, "minute": 46}
